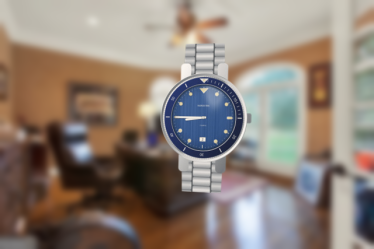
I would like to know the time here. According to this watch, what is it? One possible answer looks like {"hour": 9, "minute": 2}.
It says {"hour": 8, "minute": 45}
